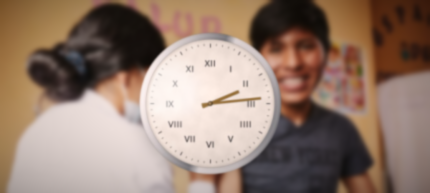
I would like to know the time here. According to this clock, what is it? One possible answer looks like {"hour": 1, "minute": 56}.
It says {"hour": 2, "minute": 14}
